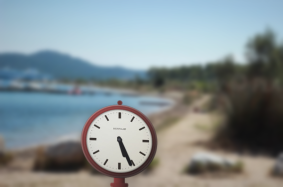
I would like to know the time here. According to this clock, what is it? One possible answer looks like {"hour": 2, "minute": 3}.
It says {"hour": 5, "minute": 26}
